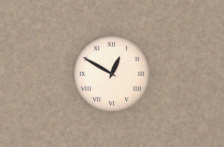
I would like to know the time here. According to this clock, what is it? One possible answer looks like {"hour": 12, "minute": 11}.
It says {"hour": 12, "minute": 50}
